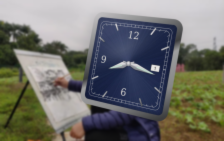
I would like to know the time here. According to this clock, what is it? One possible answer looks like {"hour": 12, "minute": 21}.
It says {"hour": 8, "minute": 17}
